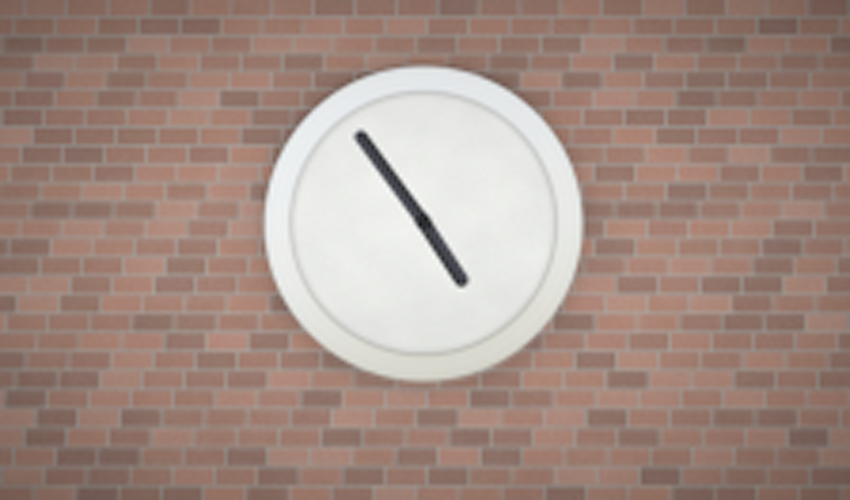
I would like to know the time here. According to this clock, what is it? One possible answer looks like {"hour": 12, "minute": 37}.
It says {"hour": 4, "minute": 54}
